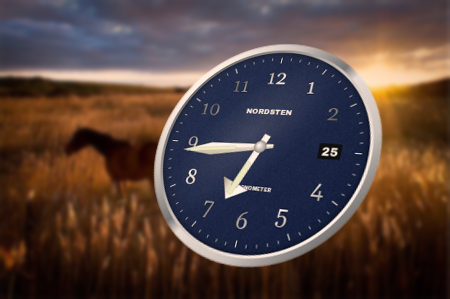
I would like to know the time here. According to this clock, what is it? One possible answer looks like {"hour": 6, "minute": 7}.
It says {"hour": 6, "minute": 44}
